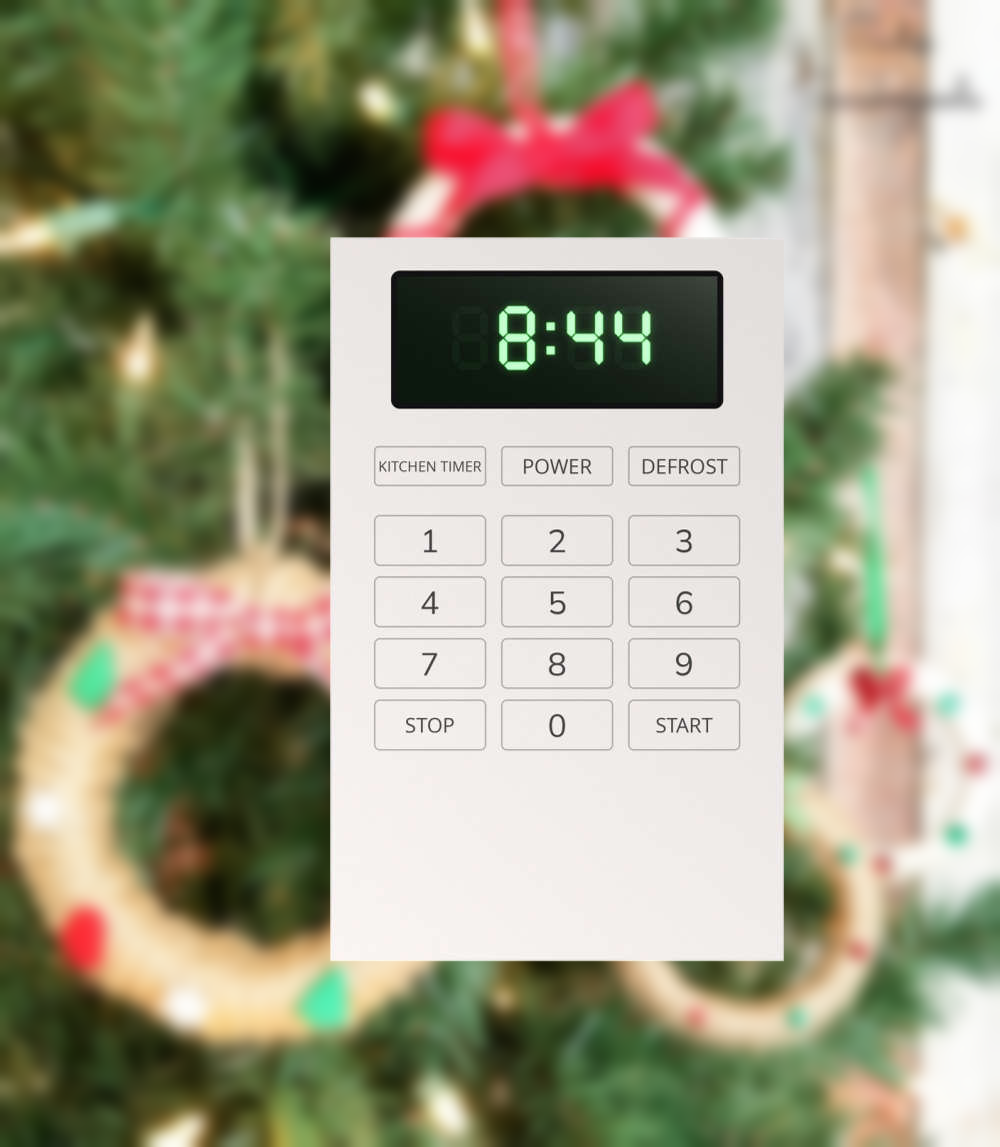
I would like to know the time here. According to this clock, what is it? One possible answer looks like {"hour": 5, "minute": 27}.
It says {"hour": 8, "minute": 44}
